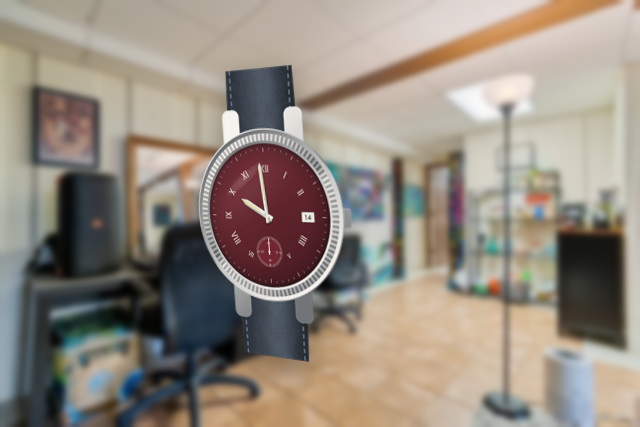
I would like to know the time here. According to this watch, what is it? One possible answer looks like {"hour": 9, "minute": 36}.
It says {"hour": 9, "minute": 59}
